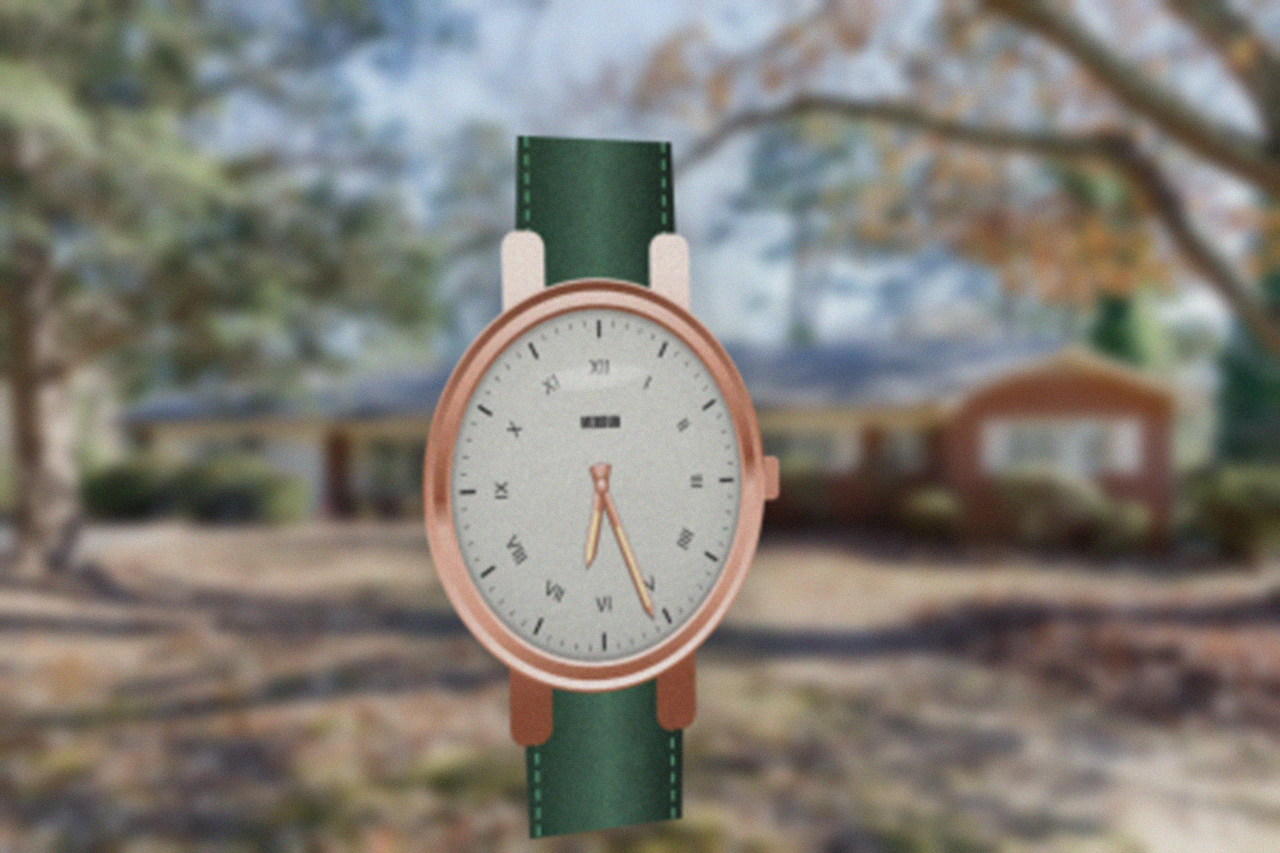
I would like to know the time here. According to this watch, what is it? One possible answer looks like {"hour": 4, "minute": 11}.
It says {"hour": 6, "minute": 26}
